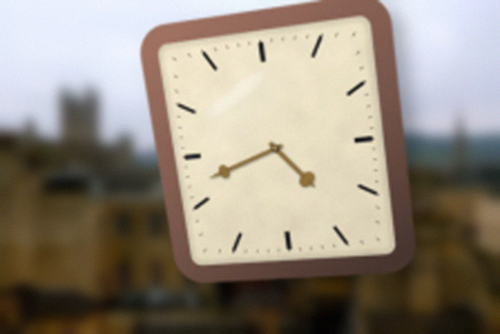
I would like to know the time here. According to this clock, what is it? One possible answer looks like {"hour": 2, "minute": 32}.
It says {"hour": 4, "minute": 42}
